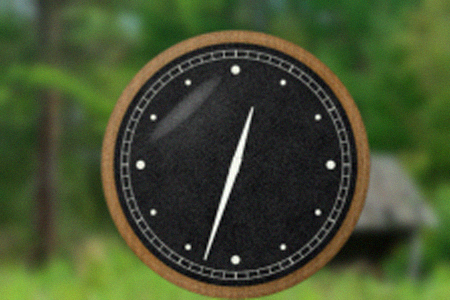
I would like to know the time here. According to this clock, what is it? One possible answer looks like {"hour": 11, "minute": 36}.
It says {"hour": 12, "minute": 33}
